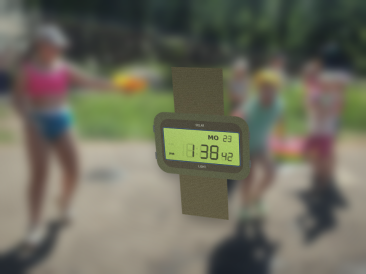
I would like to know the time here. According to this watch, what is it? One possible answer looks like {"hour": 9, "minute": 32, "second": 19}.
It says {"hour": 1, "minute": 38, "second": 42}
